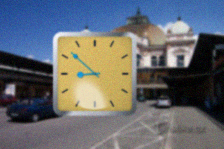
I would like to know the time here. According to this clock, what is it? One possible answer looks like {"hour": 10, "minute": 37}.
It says {"hour": 8, "minute": 52}
